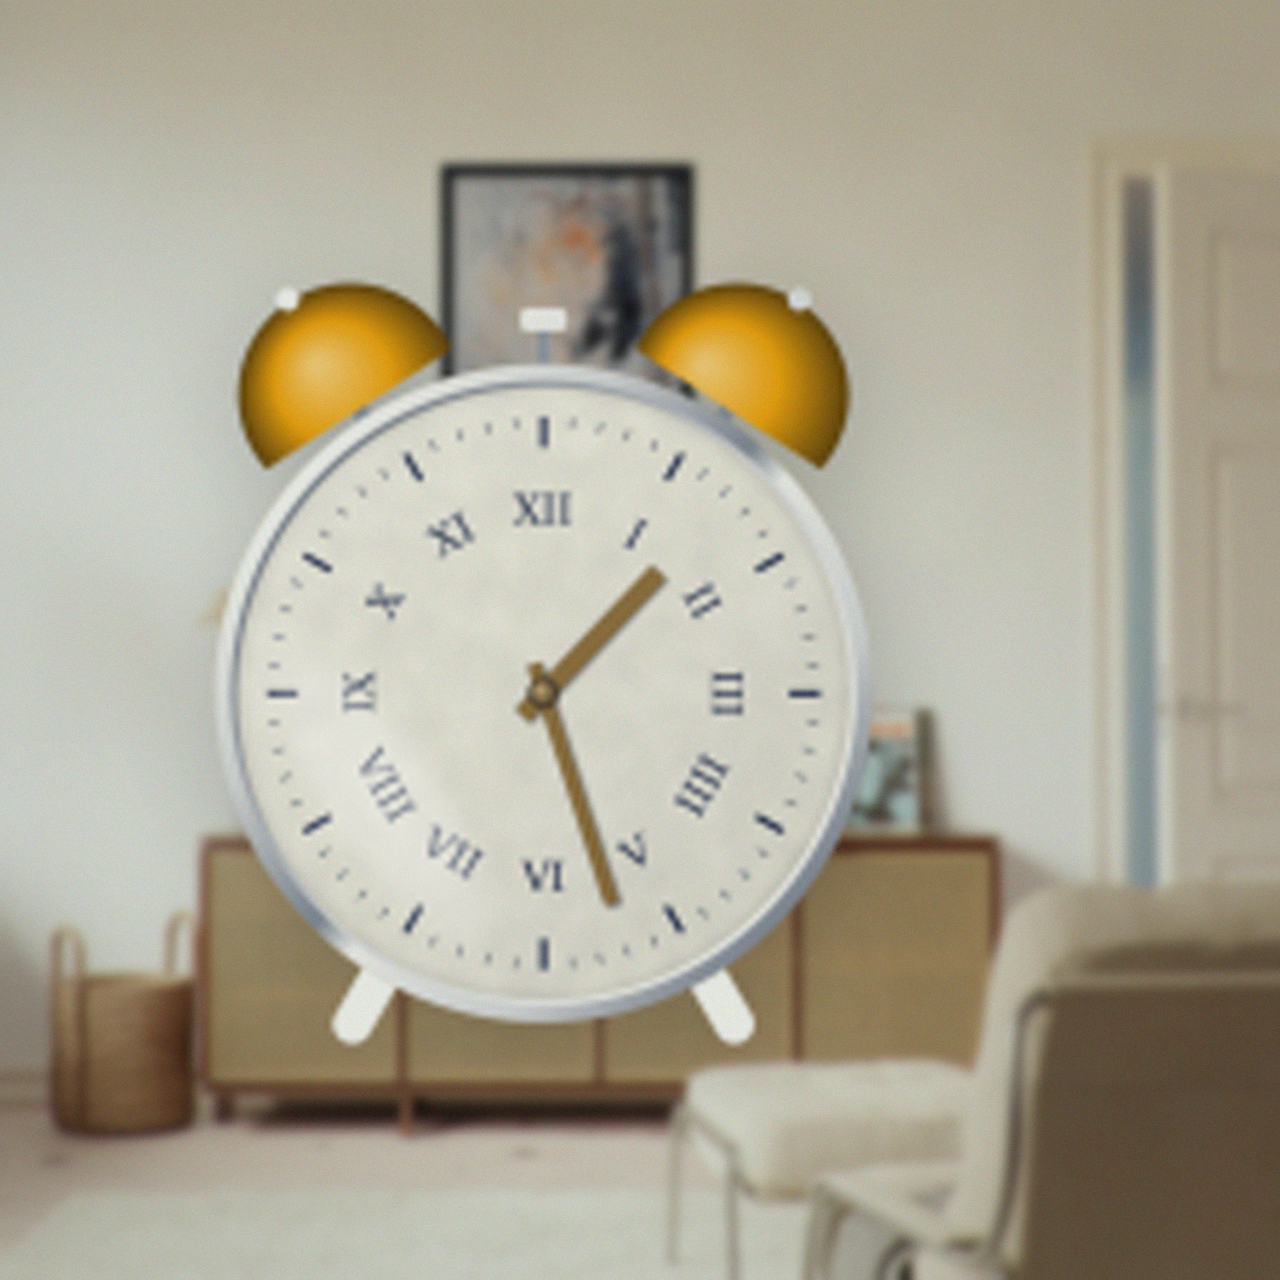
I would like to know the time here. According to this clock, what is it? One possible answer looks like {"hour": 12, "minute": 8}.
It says {"hour": 1, "minute": 27}
